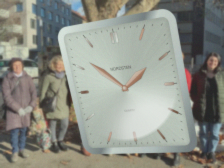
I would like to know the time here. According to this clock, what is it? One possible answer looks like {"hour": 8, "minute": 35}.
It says {"hour": 1, "minute": 52}
